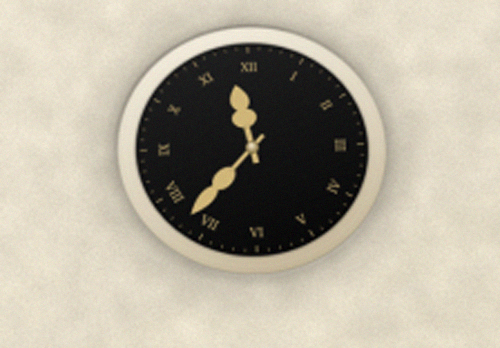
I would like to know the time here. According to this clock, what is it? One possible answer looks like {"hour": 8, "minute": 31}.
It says {"hour": 11, "minute": 37}
